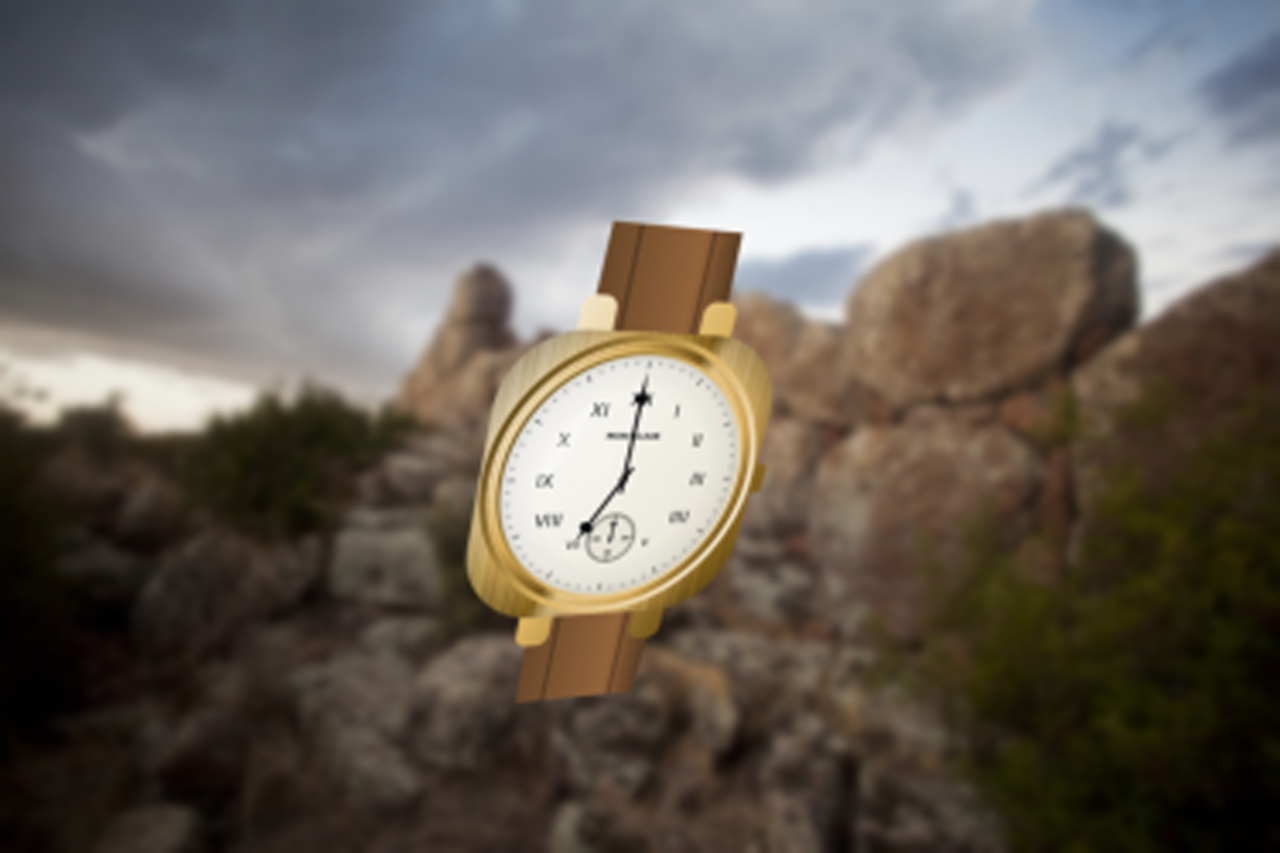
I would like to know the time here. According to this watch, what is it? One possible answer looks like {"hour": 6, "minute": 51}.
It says {"hour": 7, "minute": 0}
